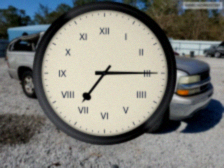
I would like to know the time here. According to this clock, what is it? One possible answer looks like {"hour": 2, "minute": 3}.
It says {"hour": 7, "minute": 15}
